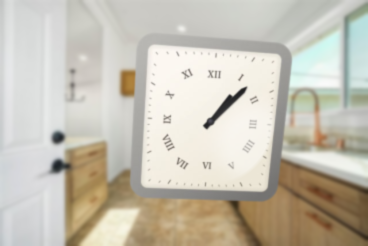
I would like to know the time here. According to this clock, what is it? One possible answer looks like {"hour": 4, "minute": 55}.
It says {"hour": 1, "minute": 7}
